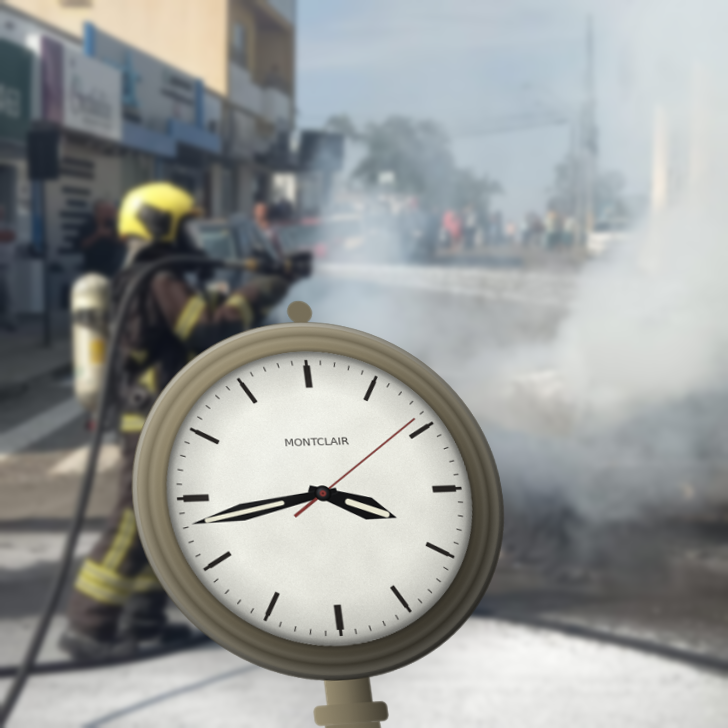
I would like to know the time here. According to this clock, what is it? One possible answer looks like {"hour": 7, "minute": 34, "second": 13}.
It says {"hour": 3, "minute": 43, "second": 9}
